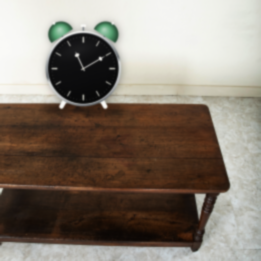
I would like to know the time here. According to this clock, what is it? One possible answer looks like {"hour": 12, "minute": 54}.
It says {"hour": 11, "minute": 10}
